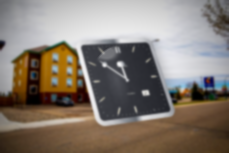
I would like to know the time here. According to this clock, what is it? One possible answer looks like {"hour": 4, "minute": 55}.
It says {"hour": 11, "minute": 52}
